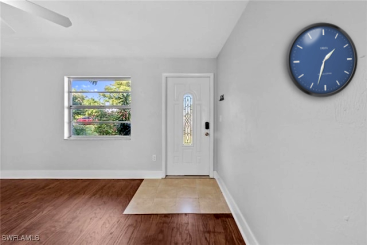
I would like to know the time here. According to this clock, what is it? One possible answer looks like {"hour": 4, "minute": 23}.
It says {"hour": 1, "minute": 33}
